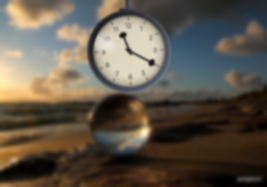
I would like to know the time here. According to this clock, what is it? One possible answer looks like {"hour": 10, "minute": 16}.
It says {"hour": 11, "minute": 20}
